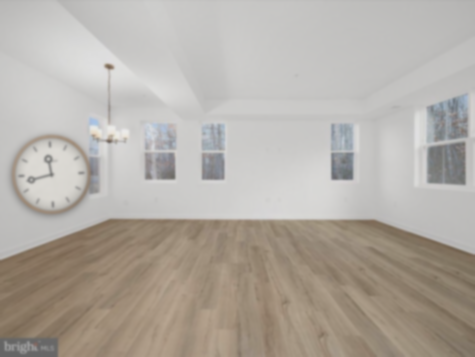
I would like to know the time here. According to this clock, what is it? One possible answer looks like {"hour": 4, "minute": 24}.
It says {"hour": 11, "minute": 43}
